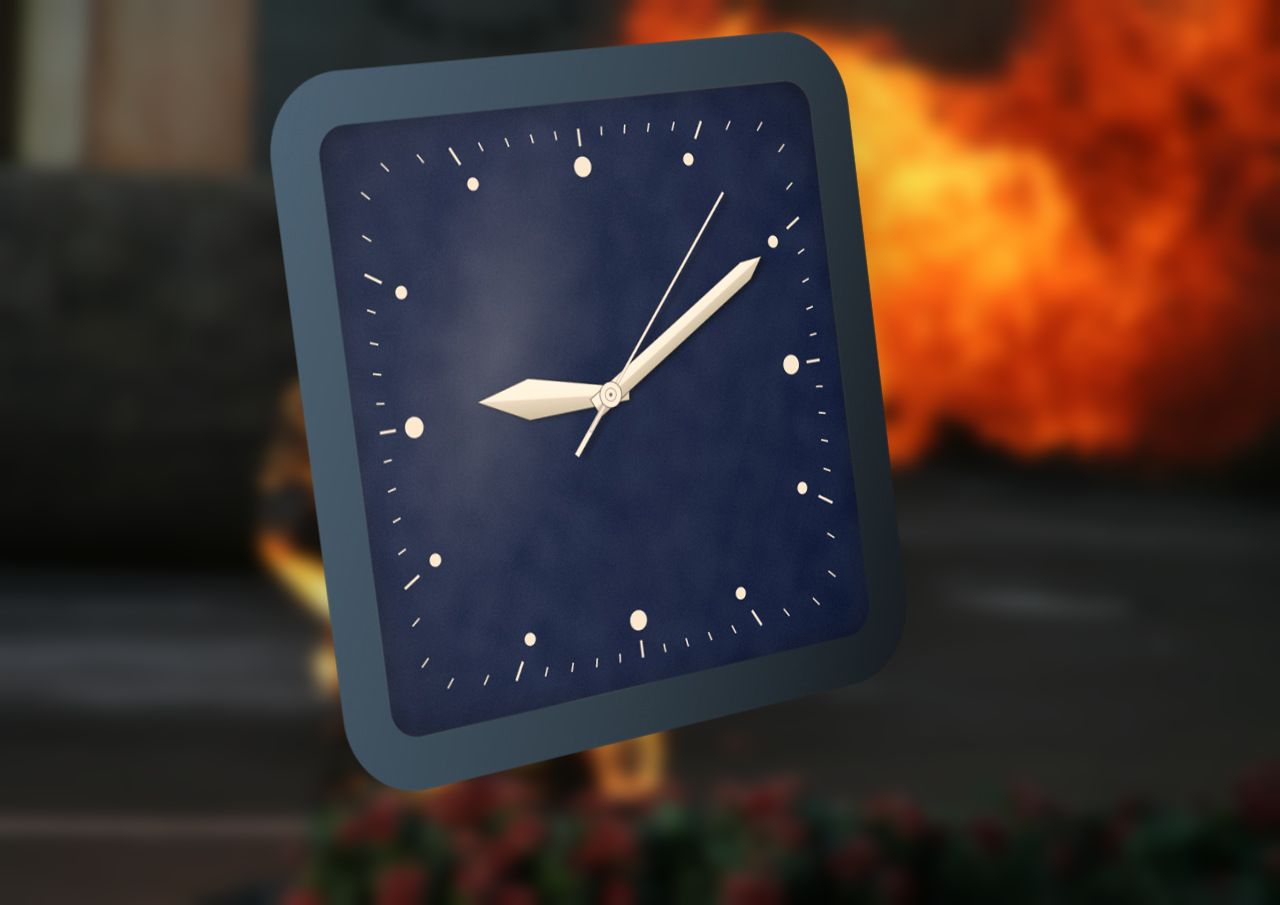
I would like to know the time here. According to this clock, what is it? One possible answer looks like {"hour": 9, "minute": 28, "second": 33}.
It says {"hour": 9, "minute": 10, "second": 7}
